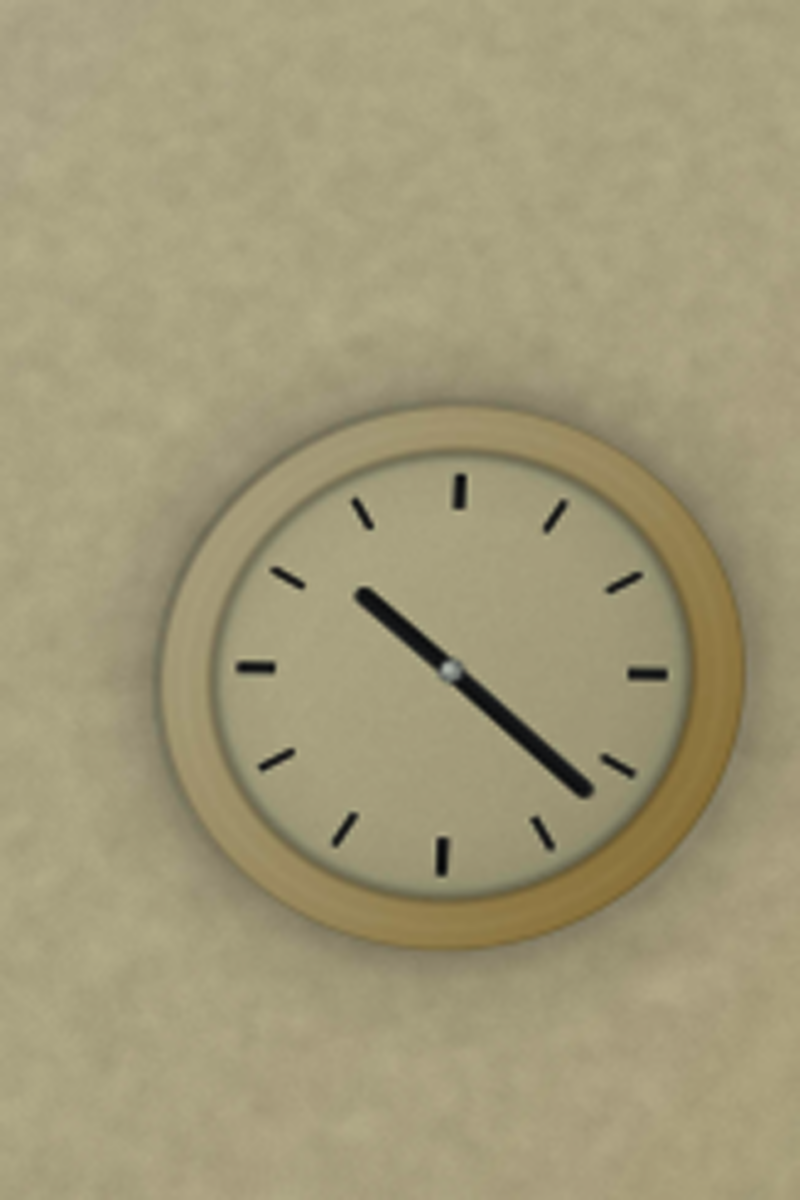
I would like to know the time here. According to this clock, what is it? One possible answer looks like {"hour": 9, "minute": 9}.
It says {"hour": 10, "minute": 22}
